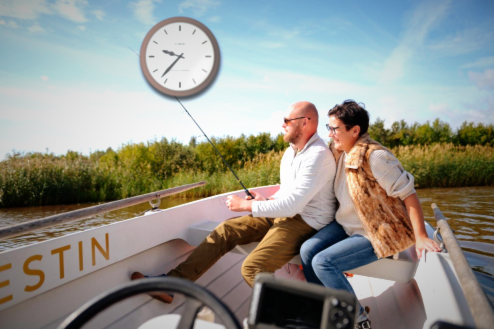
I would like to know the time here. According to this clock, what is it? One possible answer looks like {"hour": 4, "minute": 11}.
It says {"hour": 9, "minute": 37}
